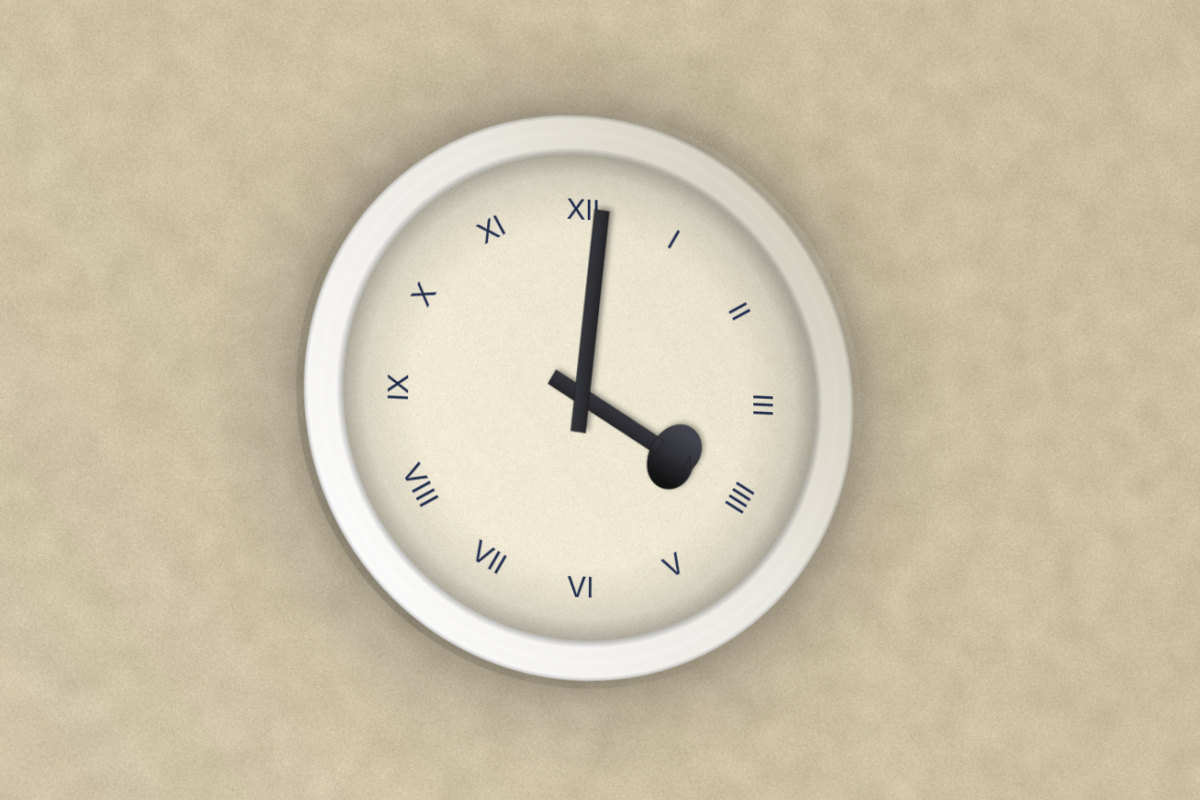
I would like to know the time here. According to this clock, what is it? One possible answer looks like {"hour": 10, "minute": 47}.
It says {"hour": 4, "minute": 1}
